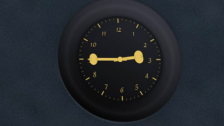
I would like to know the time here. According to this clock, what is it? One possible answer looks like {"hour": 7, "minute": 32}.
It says {"hour": 2, "minute": 45}
